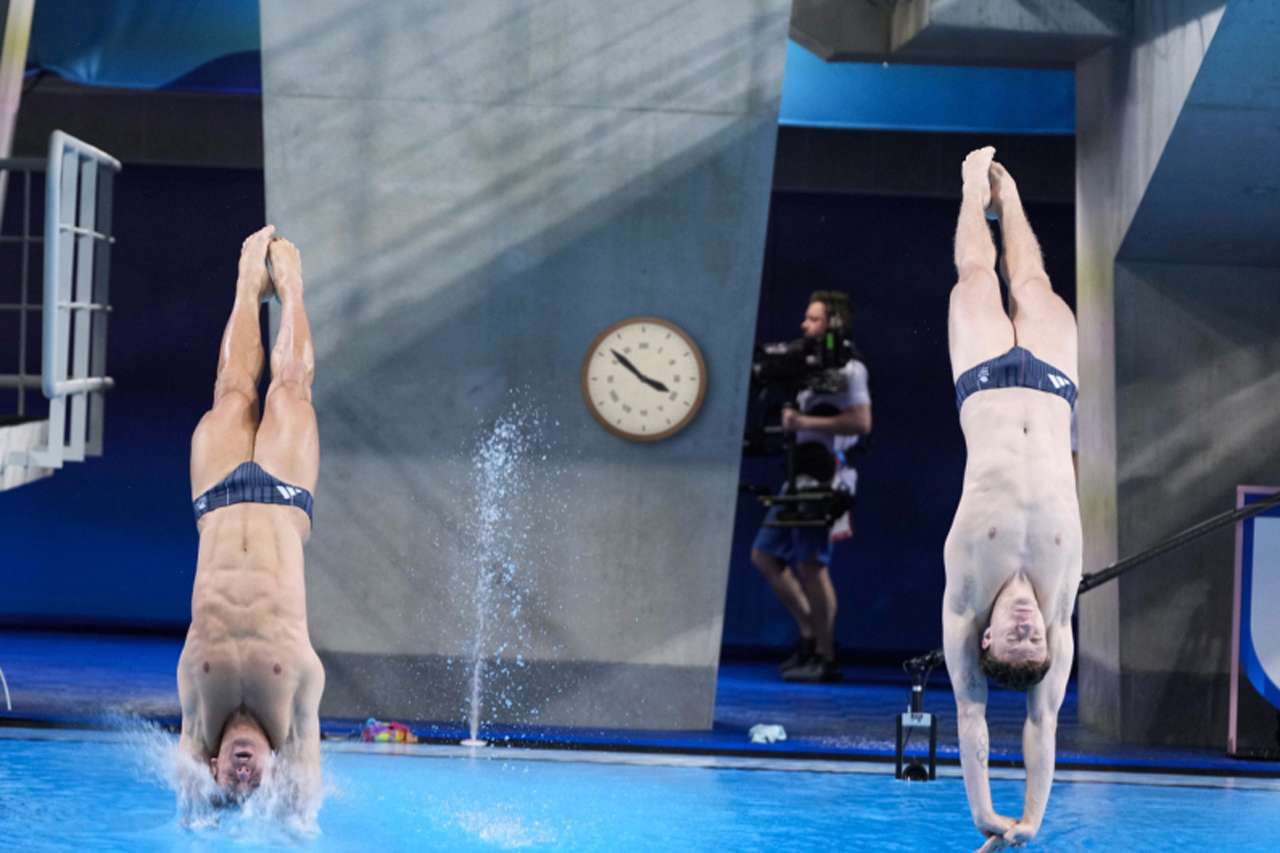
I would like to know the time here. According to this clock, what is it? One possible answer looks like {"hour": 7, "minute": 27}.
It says {"hour": 3, "minute": 52}
